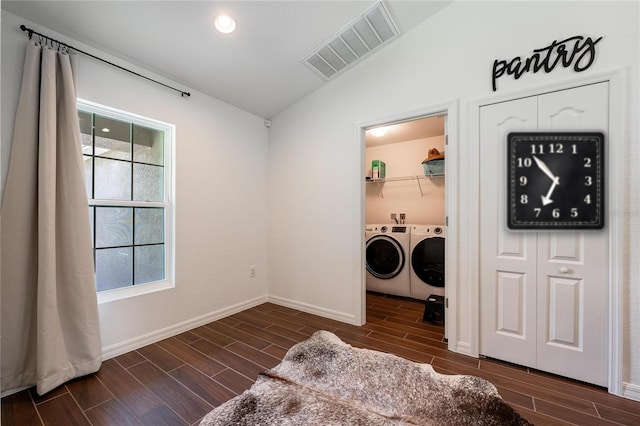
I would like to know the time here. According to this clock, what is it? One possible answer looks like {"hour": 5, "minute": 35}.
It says {"hour": 6, "minute": 53}
